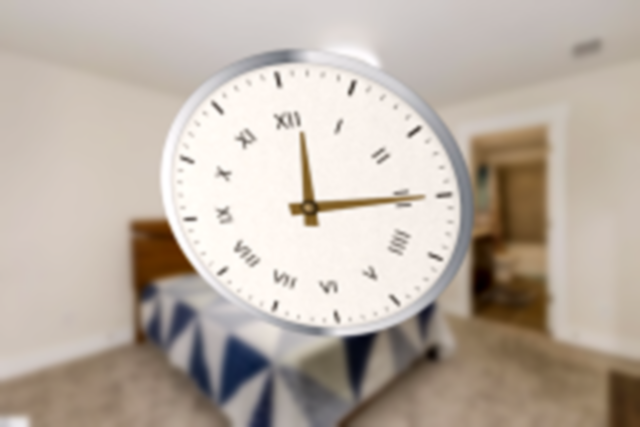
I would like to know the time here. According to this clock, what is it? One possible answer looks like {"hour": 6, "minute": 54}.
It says {"hour": 12, "minute": 15}
